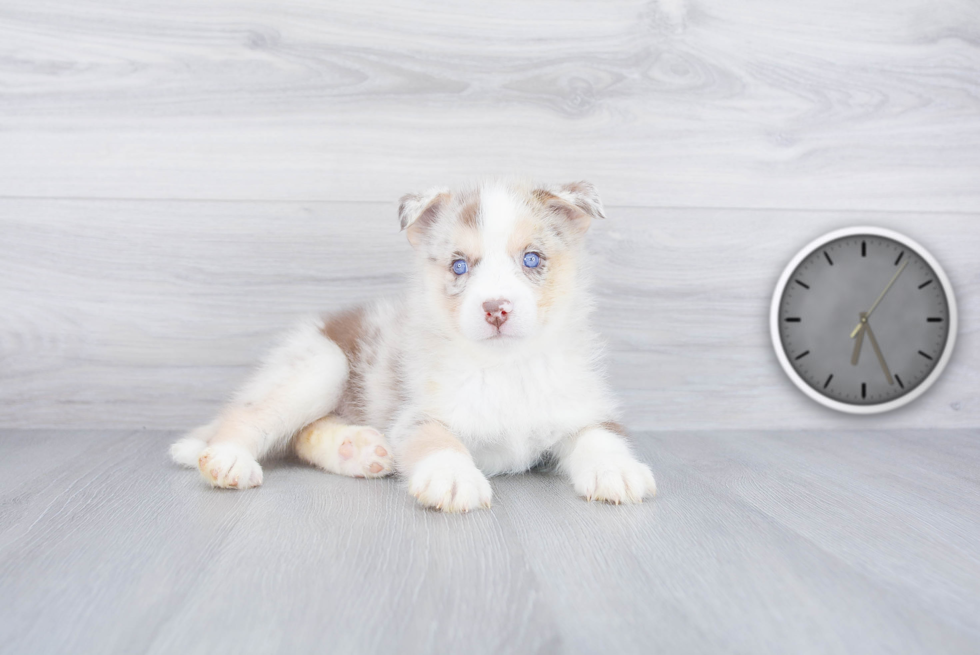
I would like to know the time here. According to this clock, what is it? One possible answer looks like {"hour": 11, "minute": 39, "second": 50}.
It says {"hour": 6, "minute": 26, "second": 6}
